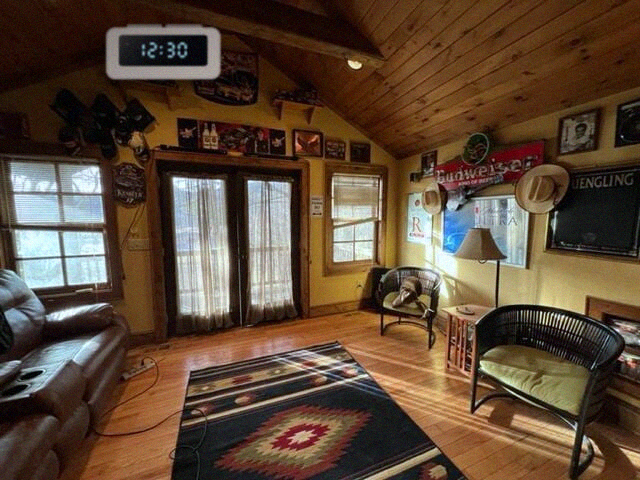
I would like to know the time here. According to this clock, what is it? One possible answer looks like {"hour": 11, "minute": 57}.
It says {"hour": 12, "minute": 30}
